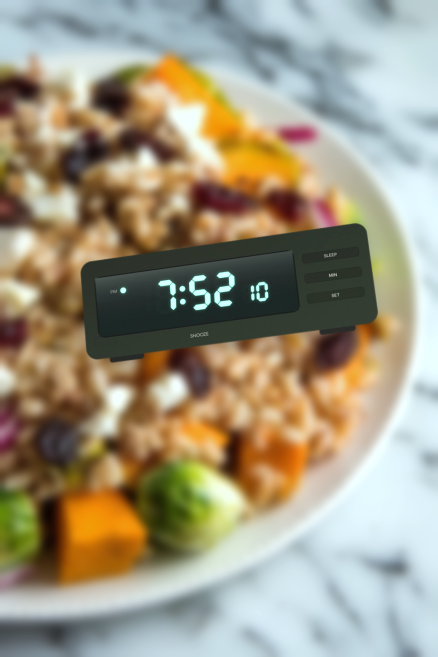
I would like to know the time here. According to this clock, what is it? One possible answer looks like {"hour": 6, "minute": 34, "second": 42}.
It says {"hour": 7, "minute": 52, "second": 10}
